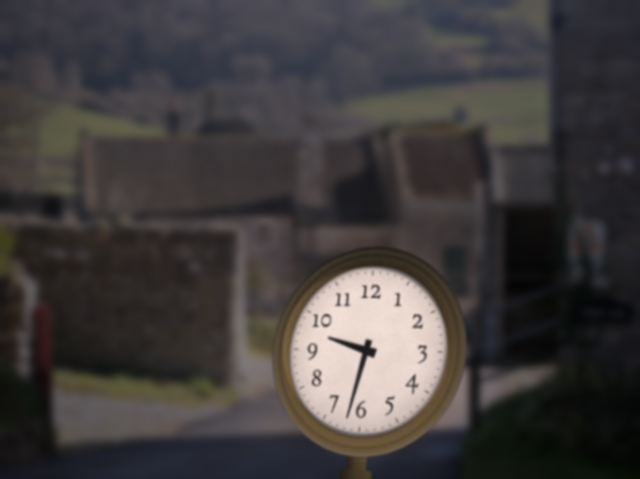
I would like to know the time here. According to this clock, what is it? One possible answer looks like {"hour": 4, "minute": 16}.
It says {"hour": 9, "minute": 32}
